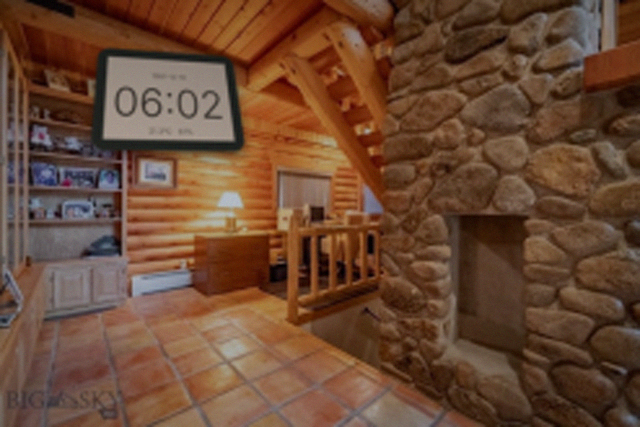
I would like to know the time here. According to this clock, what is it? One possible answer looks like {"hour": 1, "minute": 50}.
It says {"hour": 6, "minute": 2}
